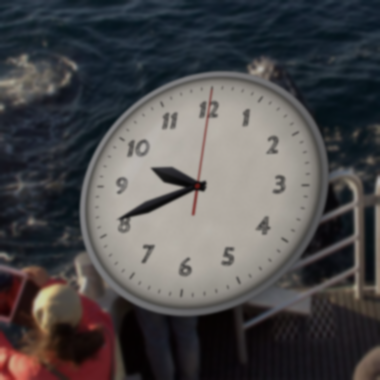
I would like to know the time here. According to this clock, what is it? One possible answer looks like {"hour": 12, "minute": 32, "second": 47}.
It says {"hour": 9, "minute": 41, "second": 0}
